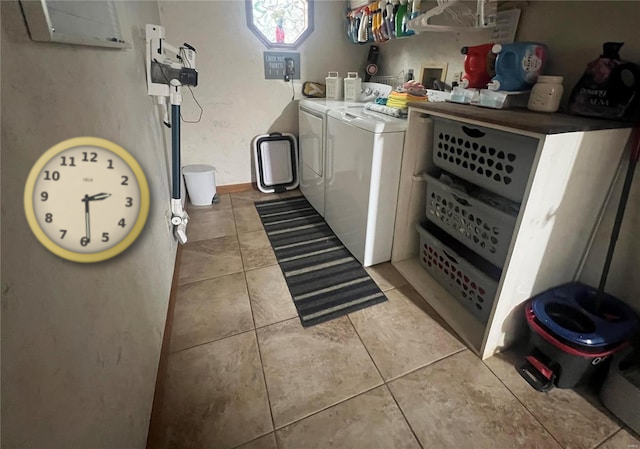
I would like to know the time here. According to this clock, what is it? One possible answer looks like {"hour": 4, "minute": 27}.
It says {"hour": 2, "minute": 29}
